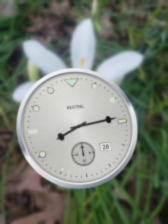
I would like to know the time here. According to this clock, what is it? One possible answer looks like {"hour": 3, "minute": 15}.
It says {"hour": 8, "minute": 14}
